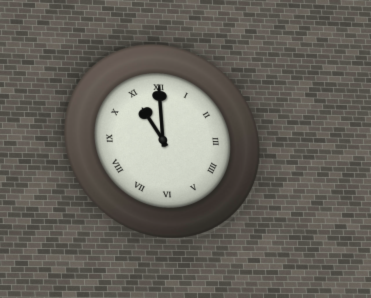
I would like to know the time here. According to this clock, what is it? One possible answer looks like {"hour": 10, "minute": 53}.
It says {"hour": 11, "minute": 0}
